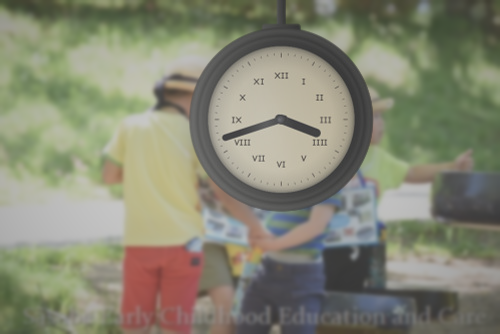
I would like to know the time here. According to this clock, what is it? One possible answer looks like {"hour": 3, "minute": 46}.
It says {"hour": 3, "minute": 42}
